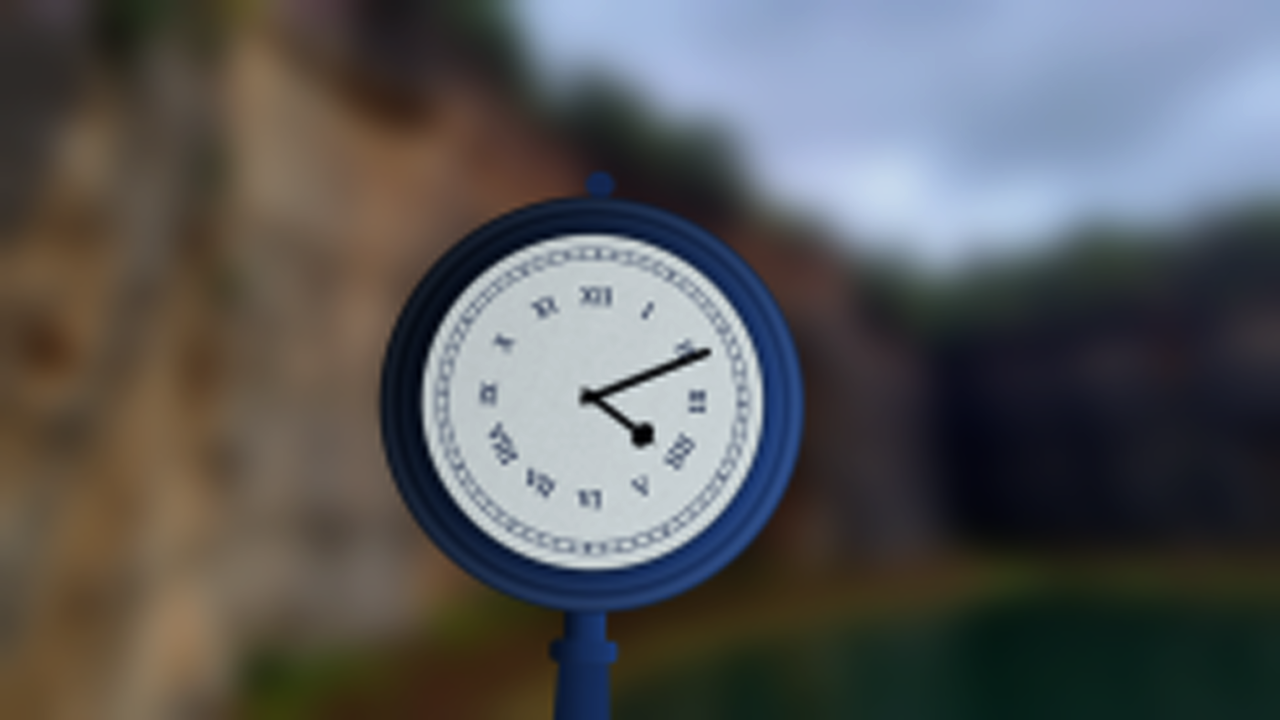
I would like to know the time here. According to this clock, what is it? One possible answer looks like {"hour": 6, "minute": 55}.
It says {"hour": 4, "minute": 11}
